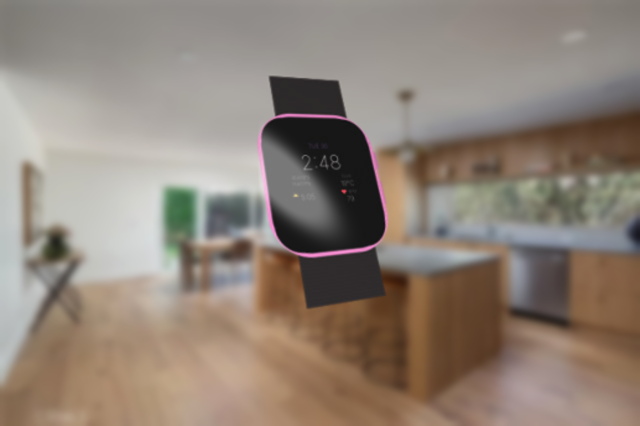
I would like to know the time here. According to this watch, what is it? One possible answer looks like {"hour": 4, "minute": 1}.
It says {"hour": 2, "minute": 48}
